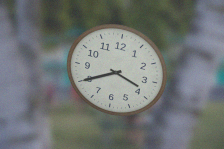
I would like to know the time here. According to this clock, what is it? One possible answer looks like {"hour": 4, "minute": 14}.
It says {"hour": 3, "minute": 40}
